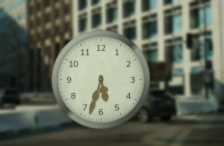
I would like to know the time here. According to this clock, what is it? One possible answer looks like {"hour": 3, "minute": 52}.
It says {"hour": 5, "minute": 33}
